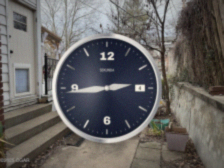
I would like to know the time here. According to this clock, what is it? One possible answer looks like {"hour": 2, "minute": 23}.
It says {"hour": 2, "minute": 44}
